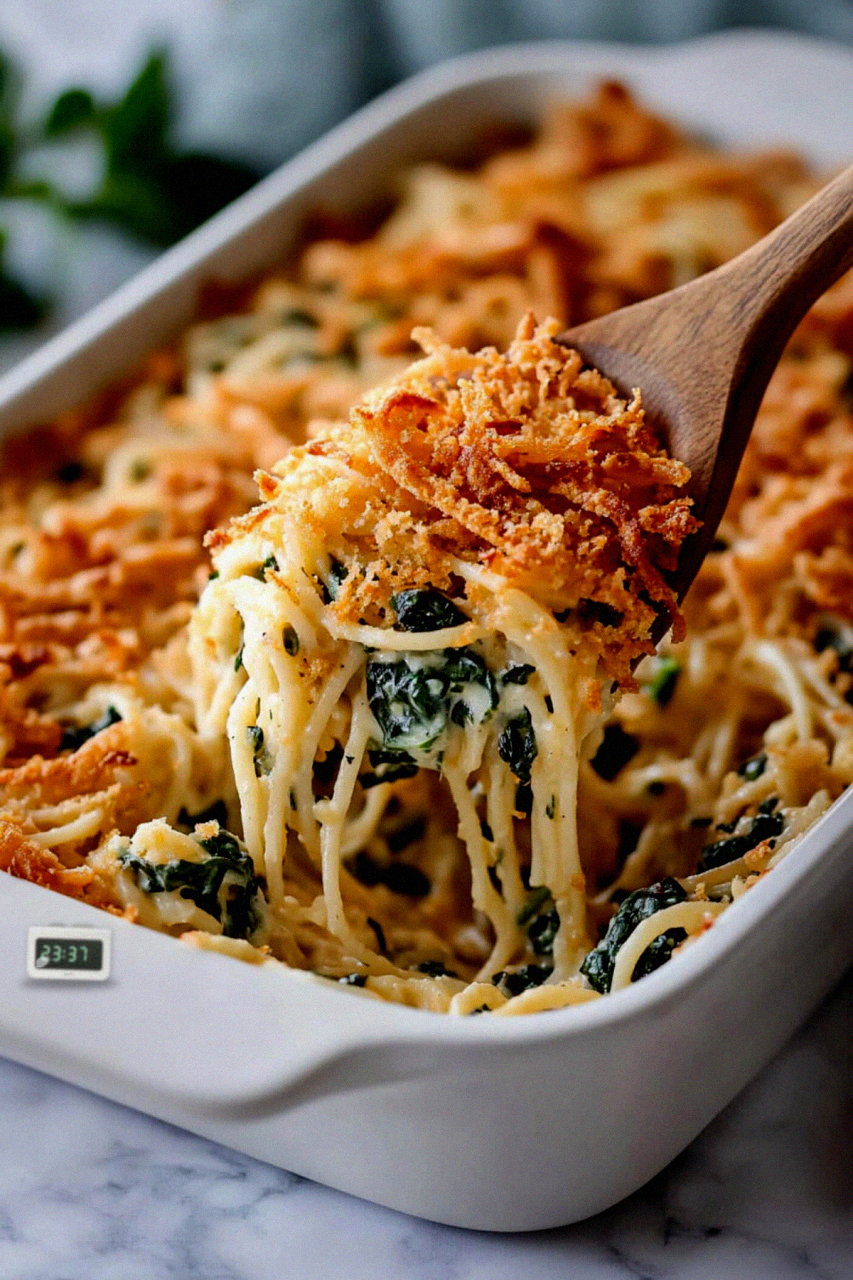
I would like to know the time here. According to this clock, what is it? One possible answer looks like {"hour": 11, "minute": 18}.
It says {"hour": 23, "minute": 37}
